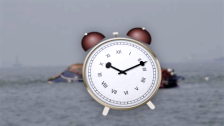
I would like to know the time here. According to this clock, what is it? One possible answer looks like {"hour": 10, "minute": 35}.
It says {"hour": 10, "minute": 12}
